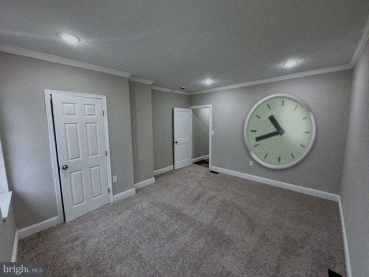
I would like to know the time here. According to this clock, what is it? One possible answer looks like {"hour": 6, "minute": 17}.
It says {"hour": 10, "minute": 42}
